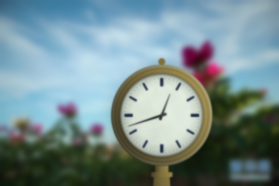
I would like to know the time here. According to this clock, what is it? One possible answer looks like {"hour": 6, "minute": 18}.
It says {"hour": 12, "minute": 42}
